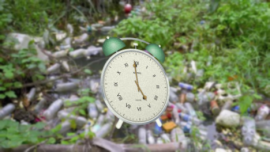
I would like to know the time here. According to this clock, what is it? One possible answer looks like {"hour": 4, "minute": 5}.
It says {"hour": 4, "minute": 59}
